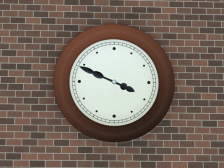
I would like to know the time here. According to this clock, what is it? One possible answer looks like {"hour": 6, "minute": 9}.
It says {"hour": 3, "minute": 49}
